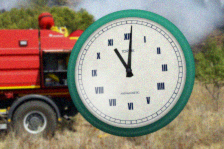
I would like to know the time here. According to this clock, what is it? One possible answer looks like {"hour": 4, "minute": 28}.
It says {"hour": 11, "minute": 1}
